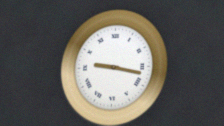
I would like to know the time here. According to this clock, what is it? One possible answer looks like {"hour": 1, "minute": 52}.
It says {"hour": 9, "minute": 17}
